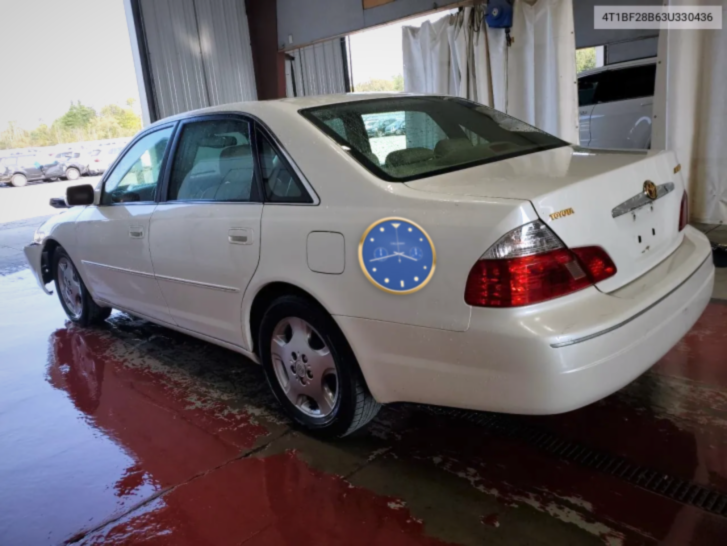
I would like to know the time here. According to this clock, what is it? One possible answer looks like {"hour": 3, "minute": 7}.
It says {"hour": 3, "minute": 43}
